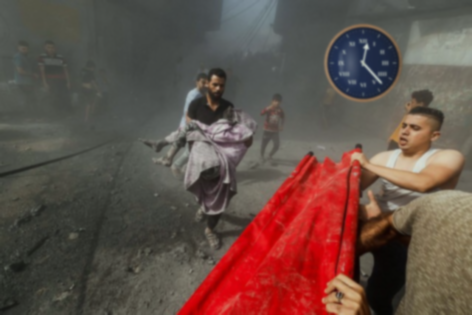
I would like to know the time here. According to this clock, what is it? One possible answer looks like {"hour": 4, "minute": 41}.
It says {"hour": 12, "minute": 23}
